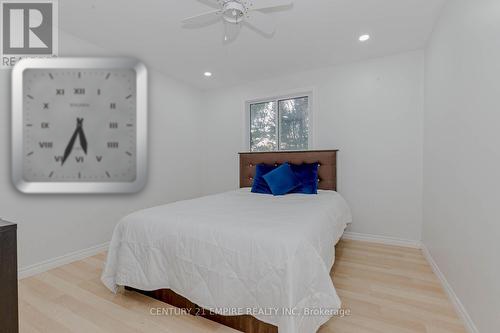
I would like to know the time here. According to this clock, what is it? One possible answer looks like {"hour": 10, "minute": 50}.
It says {"hour": 5, "minute": 34}
